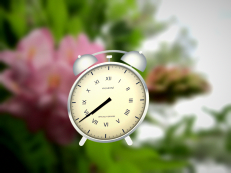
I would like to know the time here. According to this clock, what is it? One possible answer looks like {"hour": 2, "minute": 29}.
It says {"hour": 7, "minute": 39}
